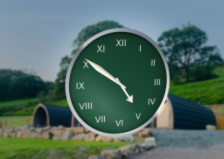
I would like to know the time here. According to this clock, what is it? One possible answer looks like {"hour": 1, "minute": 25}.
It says {"hour": 4, "minute": 51}
